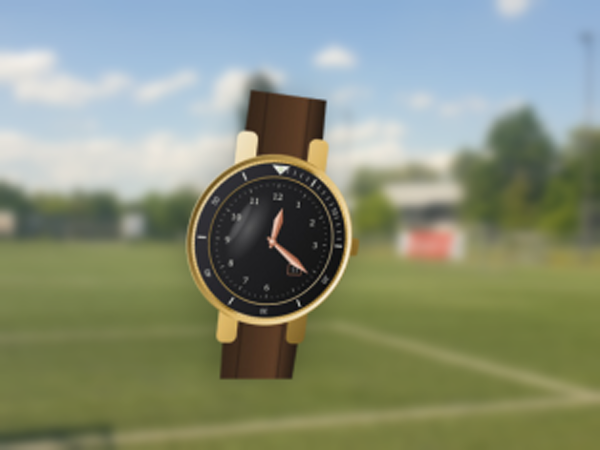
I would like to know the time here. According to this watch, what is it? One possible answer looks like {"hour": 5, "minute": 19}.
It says {"hour": 12, "minute": 21}
